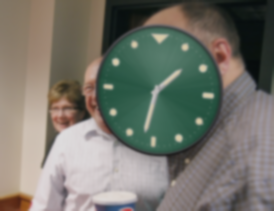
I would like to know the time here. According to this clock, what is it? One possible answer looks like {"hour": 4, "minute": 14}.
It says {"hour": 1, "minute": 32}
